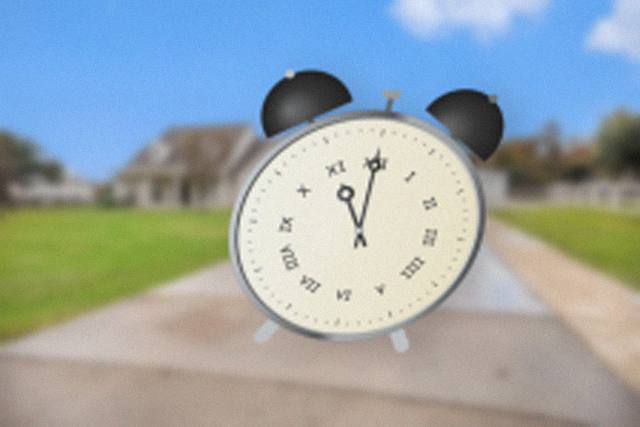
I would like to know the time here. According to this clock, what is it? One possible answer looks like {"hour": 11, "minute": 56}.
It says {"hour": 11, "minute": 0}
